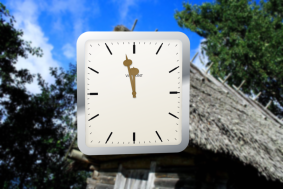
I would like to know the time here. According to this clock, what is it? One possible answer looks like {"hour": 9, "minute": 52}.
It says {"hour": 11, "minute": 58}
